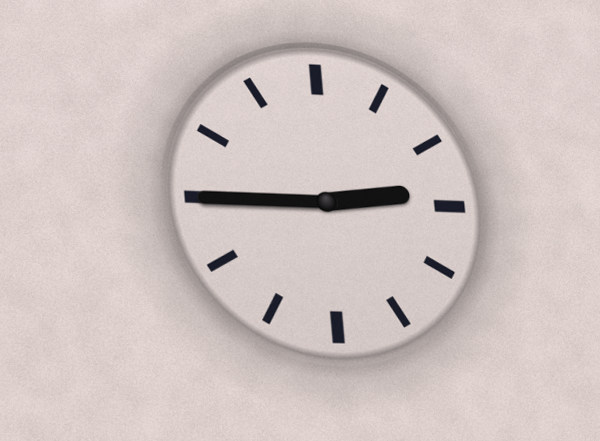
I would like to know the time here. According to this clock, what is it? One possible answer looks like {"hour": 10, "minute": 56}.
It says {"hour": 2, "minute": 45}
